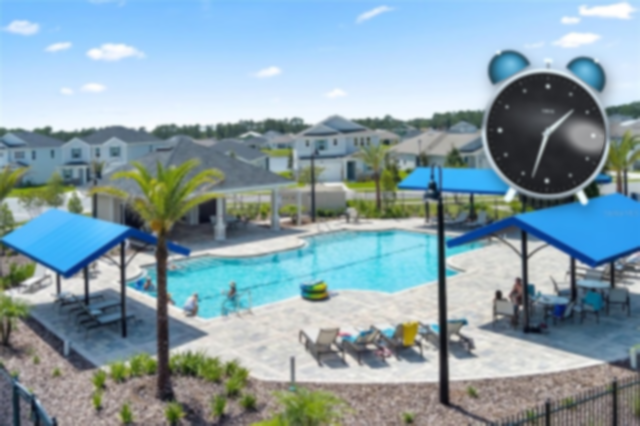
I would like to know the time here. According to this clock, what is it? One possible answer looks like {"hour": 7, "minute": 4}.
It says {"hour": 1, "minute": 33}
